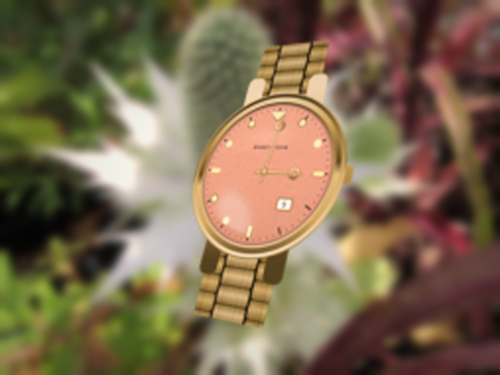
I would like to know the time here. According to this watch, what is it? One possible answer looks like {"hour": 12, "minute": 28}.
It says {"hour": 3, "minute": 1}
